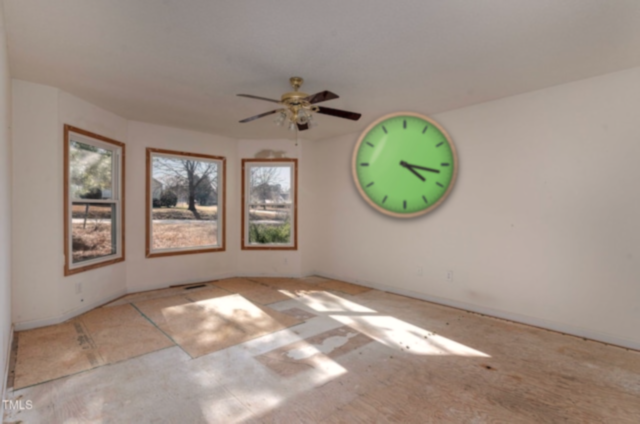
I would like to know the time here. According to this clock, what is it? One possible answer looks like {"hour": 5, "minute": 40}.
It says {"hour": 4, "minute": 17}
